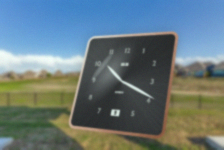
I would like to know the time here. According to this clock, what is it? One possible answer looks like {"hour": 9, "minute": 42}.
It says {"hour": 10, "minute": 19}
